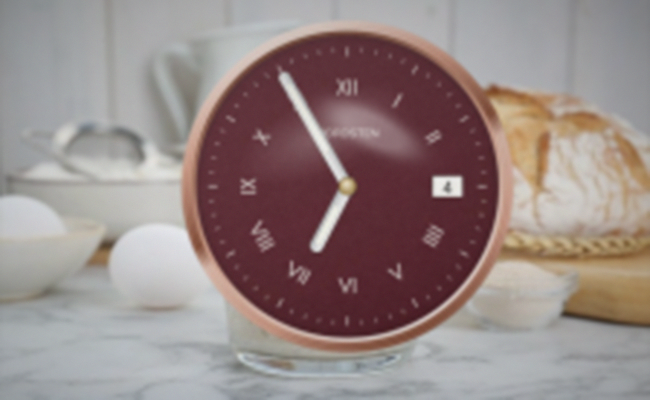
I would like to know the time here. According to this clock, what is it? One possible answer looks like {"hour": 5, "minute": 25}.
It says {"hour": 6, "minute": 55}
